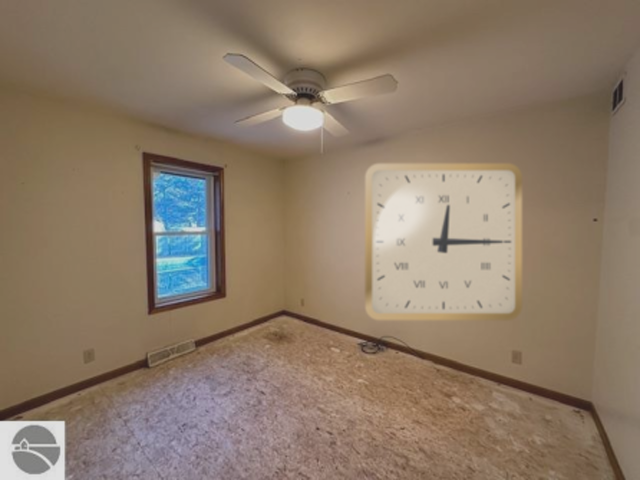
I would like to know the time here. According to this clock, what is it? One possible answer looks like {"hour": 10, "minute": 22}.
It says {"hour": 12, "minute": 15}
